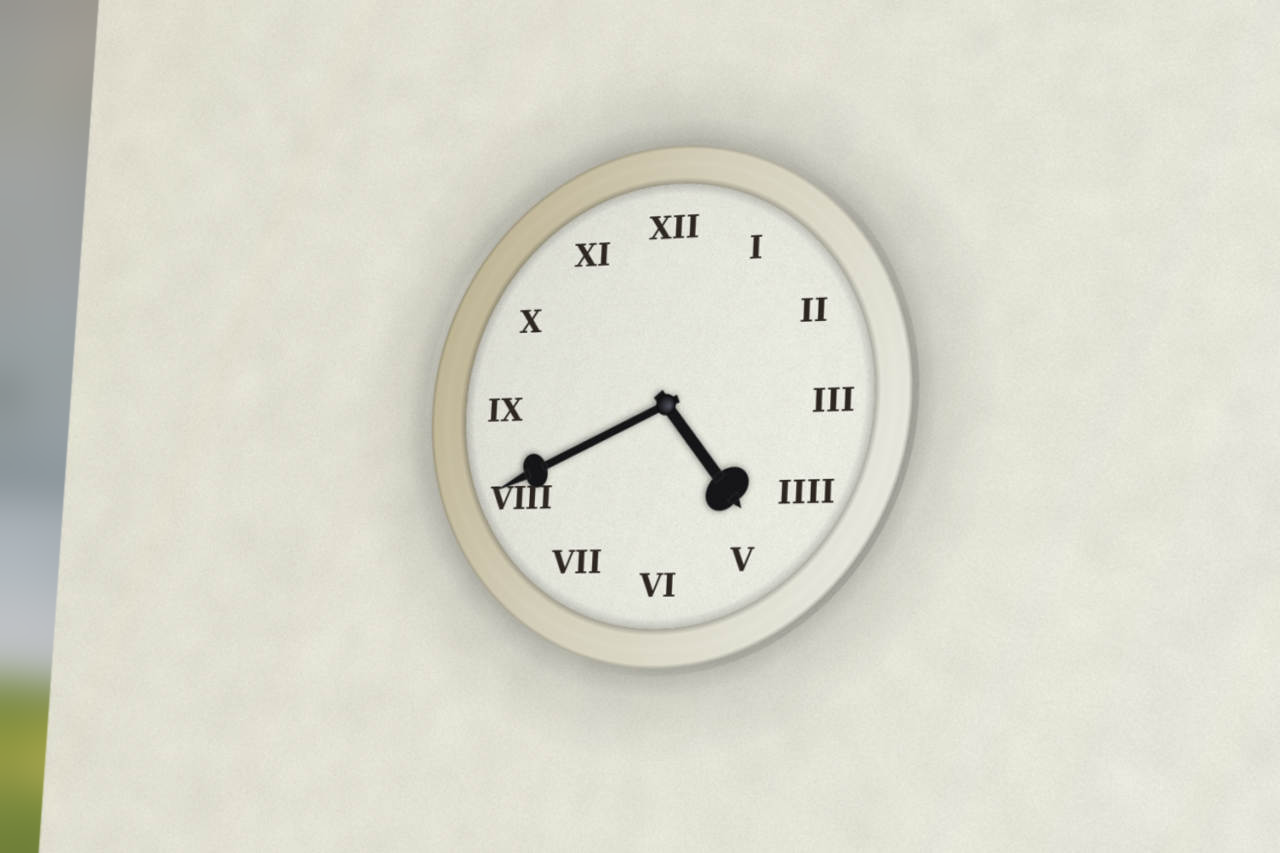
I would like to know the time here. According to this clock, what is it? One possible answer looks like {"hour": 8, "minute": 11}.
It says {"hour": 4, "minute": 41}
